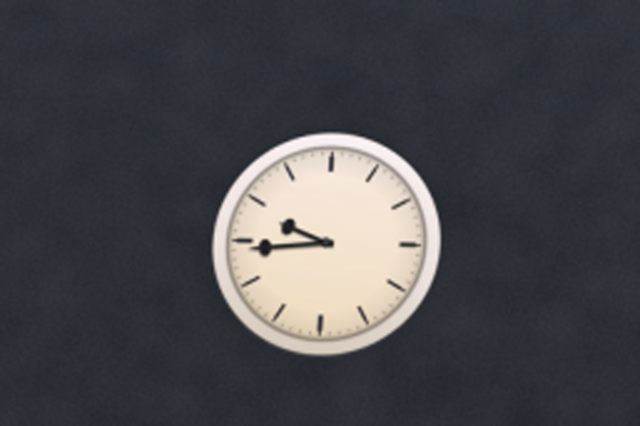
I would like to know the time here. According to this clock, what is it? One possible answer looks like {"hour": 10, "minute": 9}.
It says {"hour": 9, "minute": 44}
